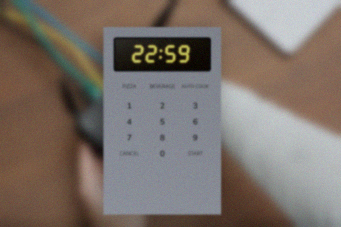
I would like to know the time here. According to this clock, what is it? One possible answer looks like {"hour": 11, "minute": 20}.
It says {"hour": 22, "minute": 59}
